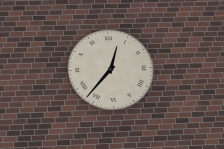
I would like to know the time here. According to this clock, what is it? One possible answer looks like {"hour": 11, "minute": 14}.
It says {"hour": 12, "minute": 37}
